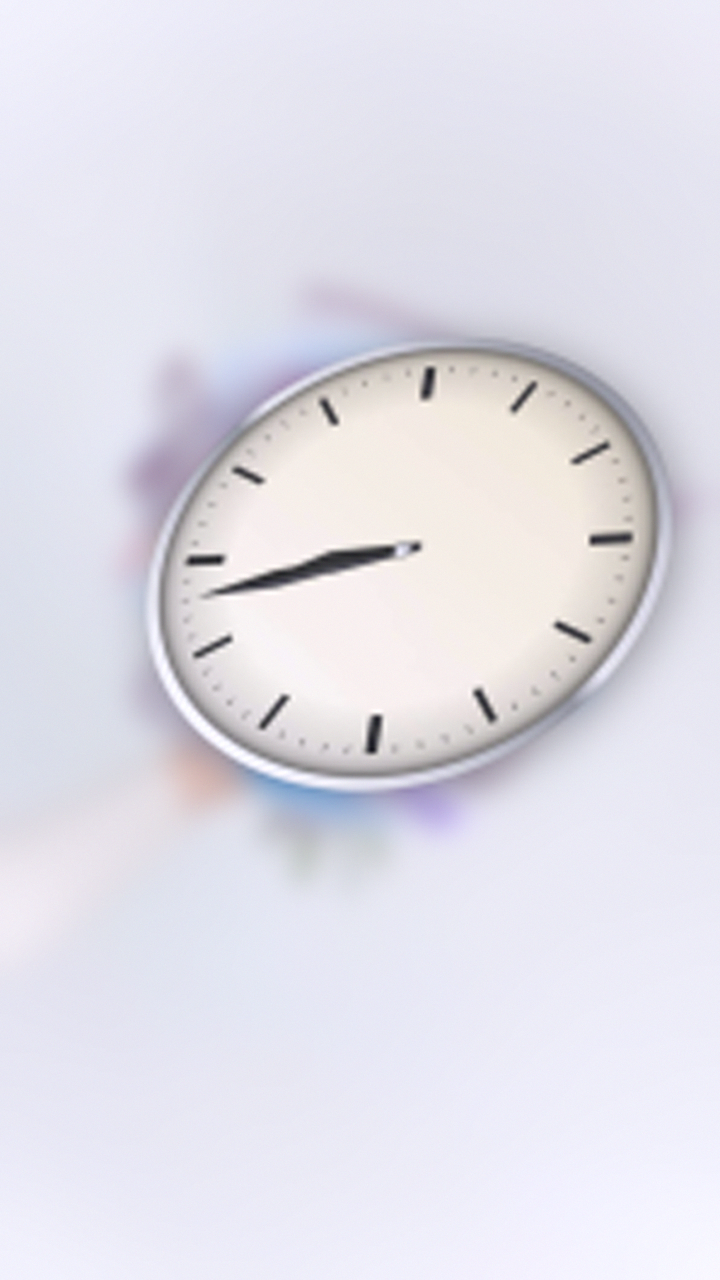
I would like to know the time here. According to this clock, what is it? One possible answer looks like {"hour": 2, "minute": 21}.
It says {"hour": 8, "minute": 43}
